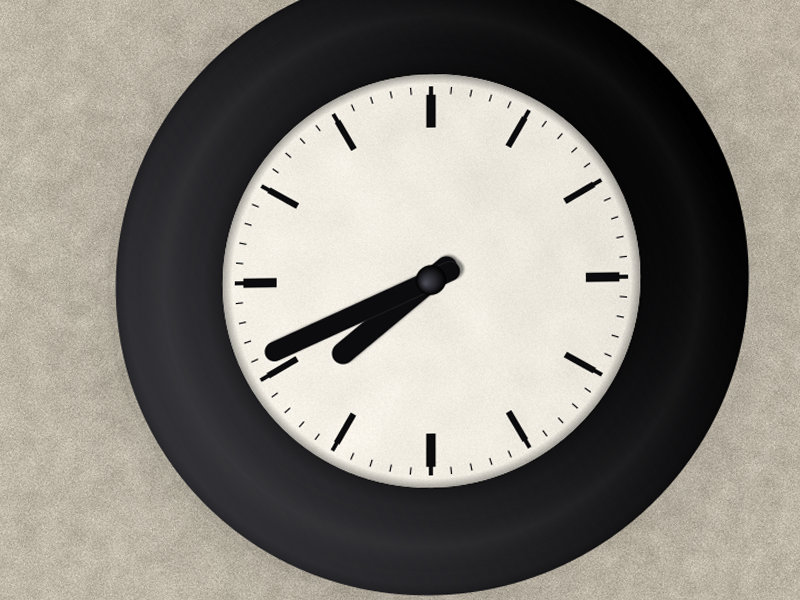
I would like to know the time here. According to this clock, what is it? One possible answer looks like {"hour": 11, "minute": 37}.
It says {"hour": 7, "minute": 41}
